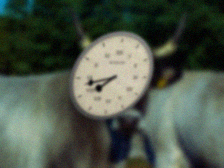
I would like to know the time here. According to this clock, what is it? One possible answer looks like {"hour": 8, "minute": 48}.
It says {"hour": 7, "minute": 43}
